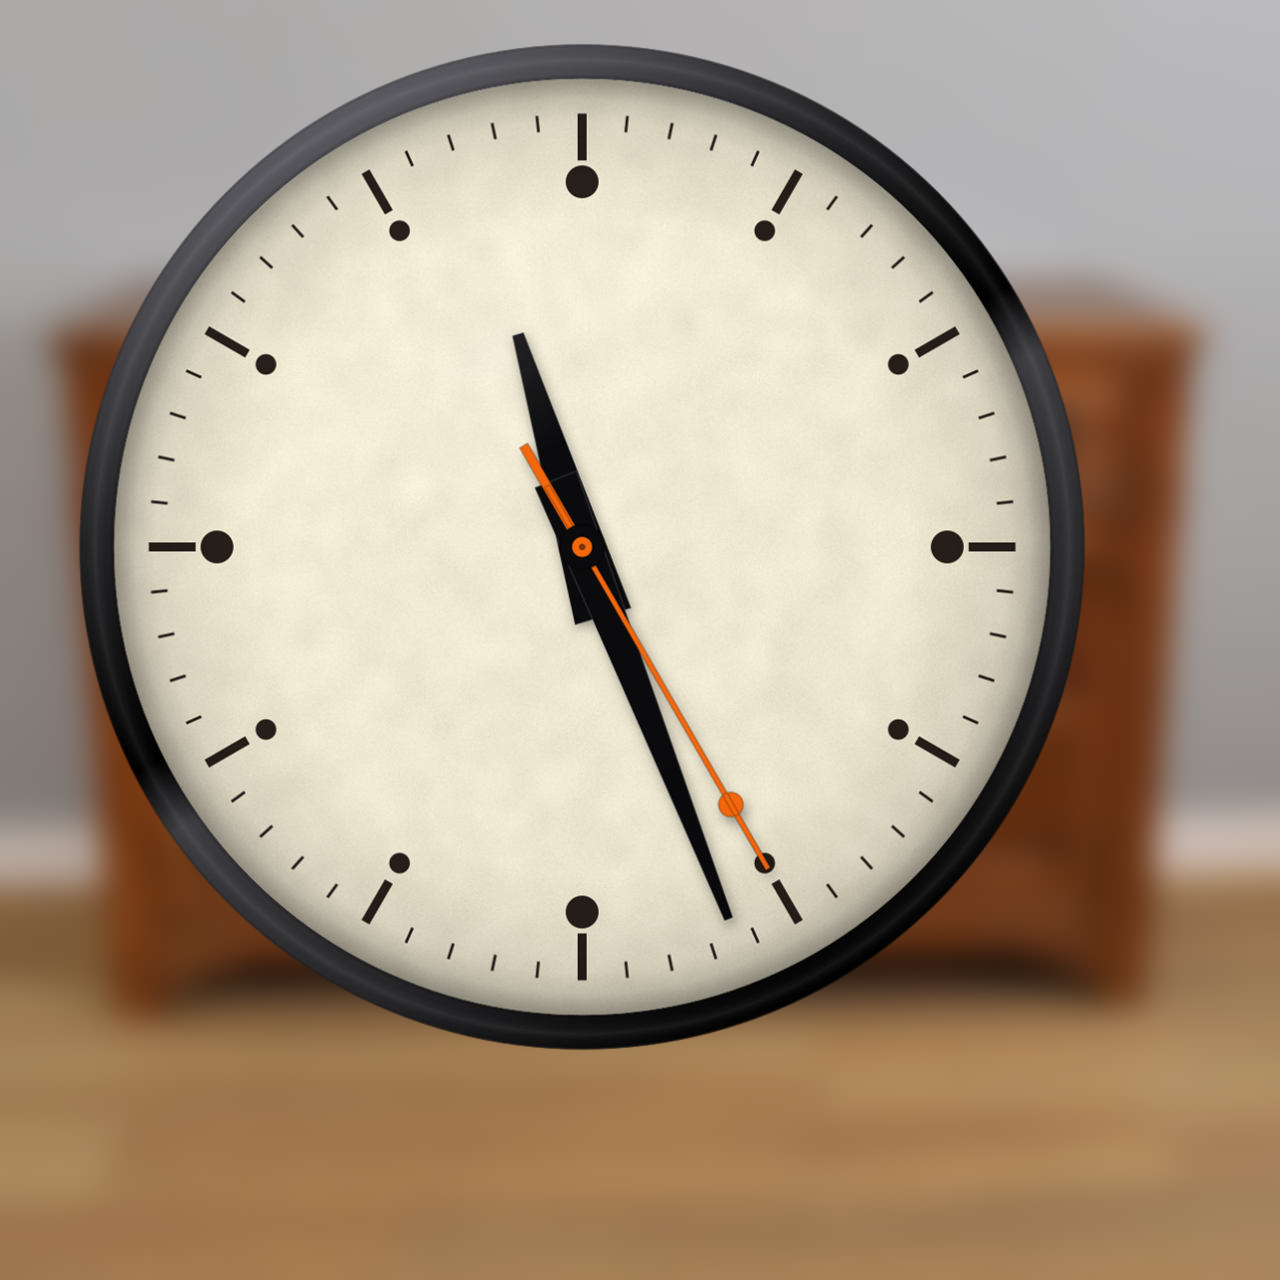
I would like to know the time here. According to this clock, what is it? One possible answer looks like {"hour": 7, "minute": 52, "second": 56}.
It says {"hour": 11, "minute": 26, "second": 25}
